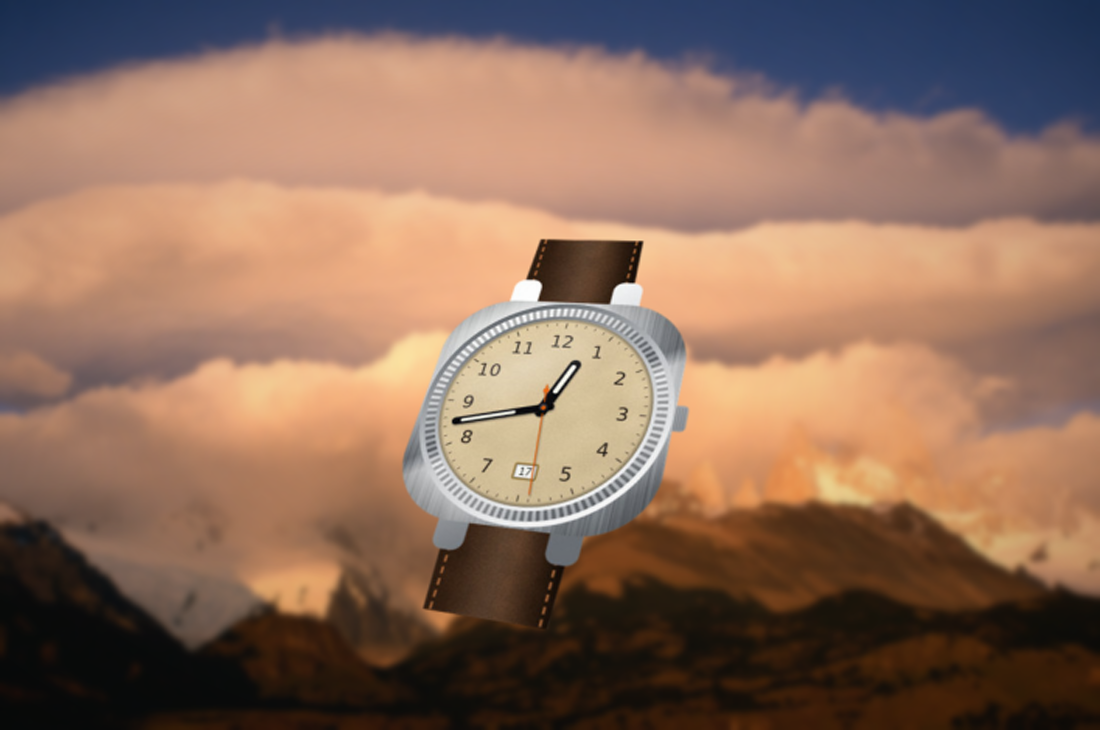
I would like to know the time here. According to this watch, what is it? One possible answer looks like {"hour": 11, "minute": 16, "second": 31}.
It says {"hour": 12, "minute": 42, "second": 29}
